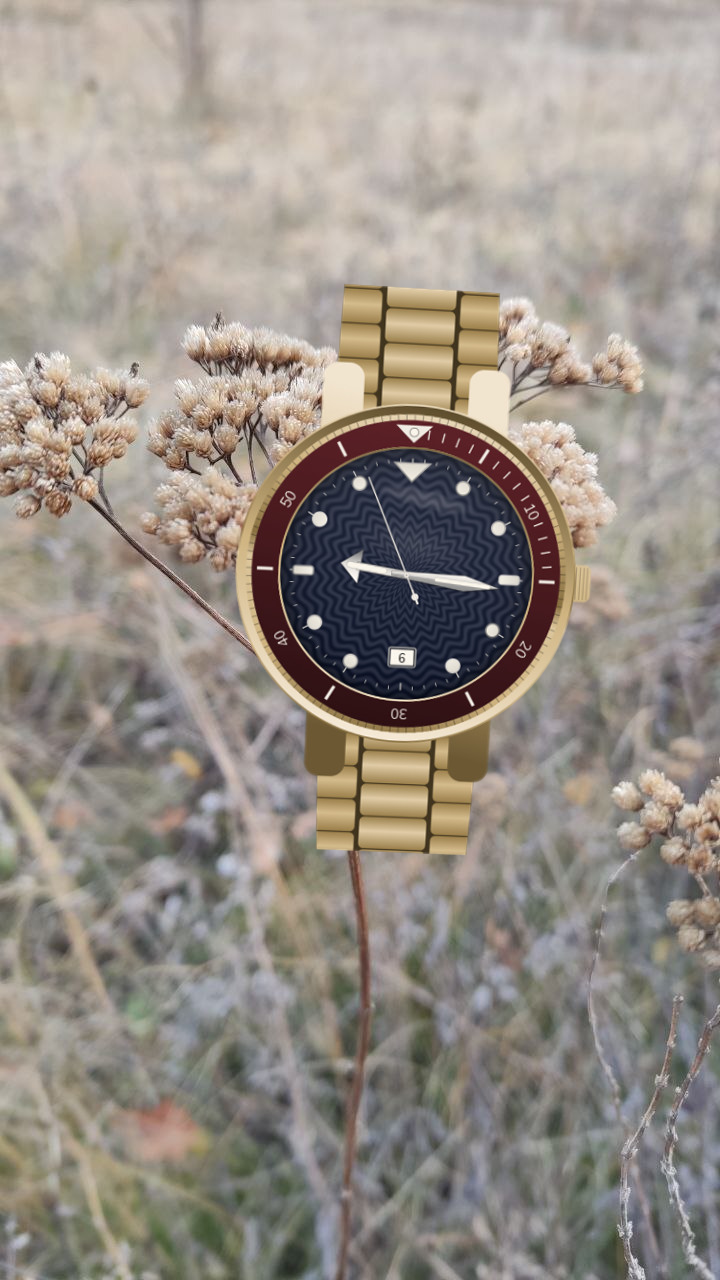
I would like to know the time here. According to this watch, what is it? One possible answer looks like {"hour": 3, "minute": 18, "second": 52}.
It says {"hour": 9, "minute": 15, "second": 56}
